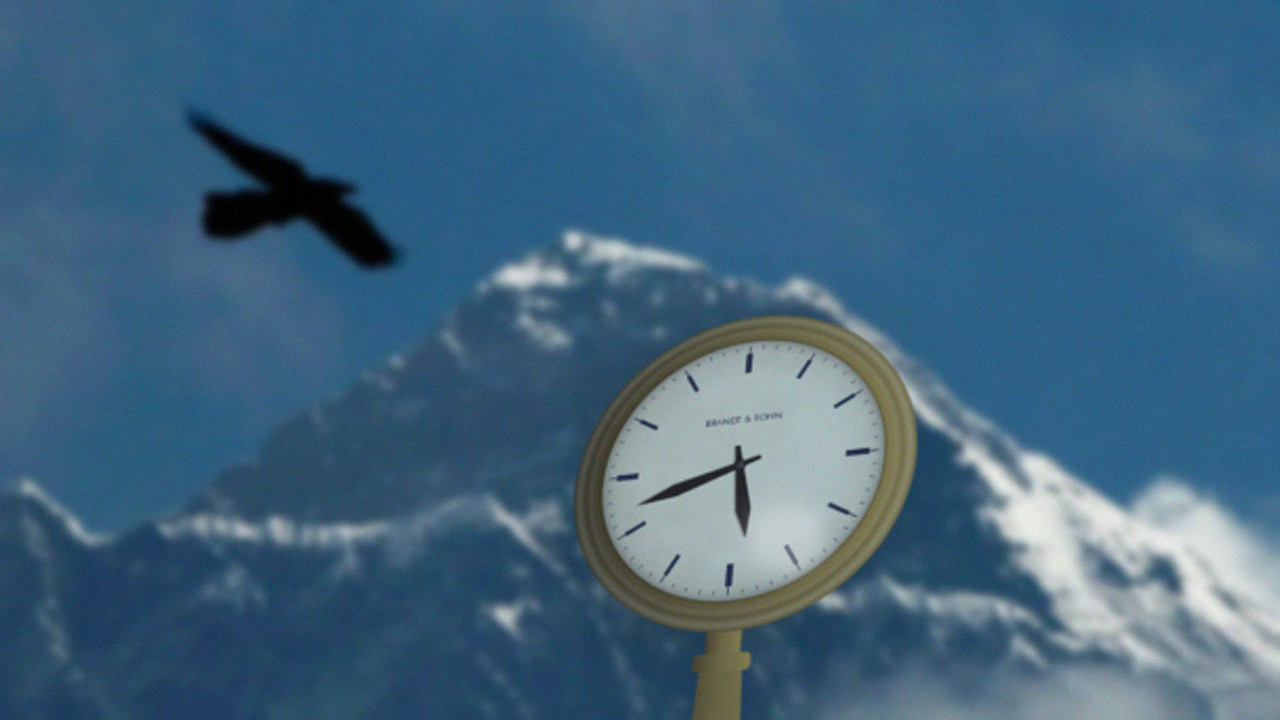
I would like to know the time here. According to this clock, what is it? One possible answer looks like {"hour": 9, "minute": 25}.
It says {"hour": 5, "minute": 42}
